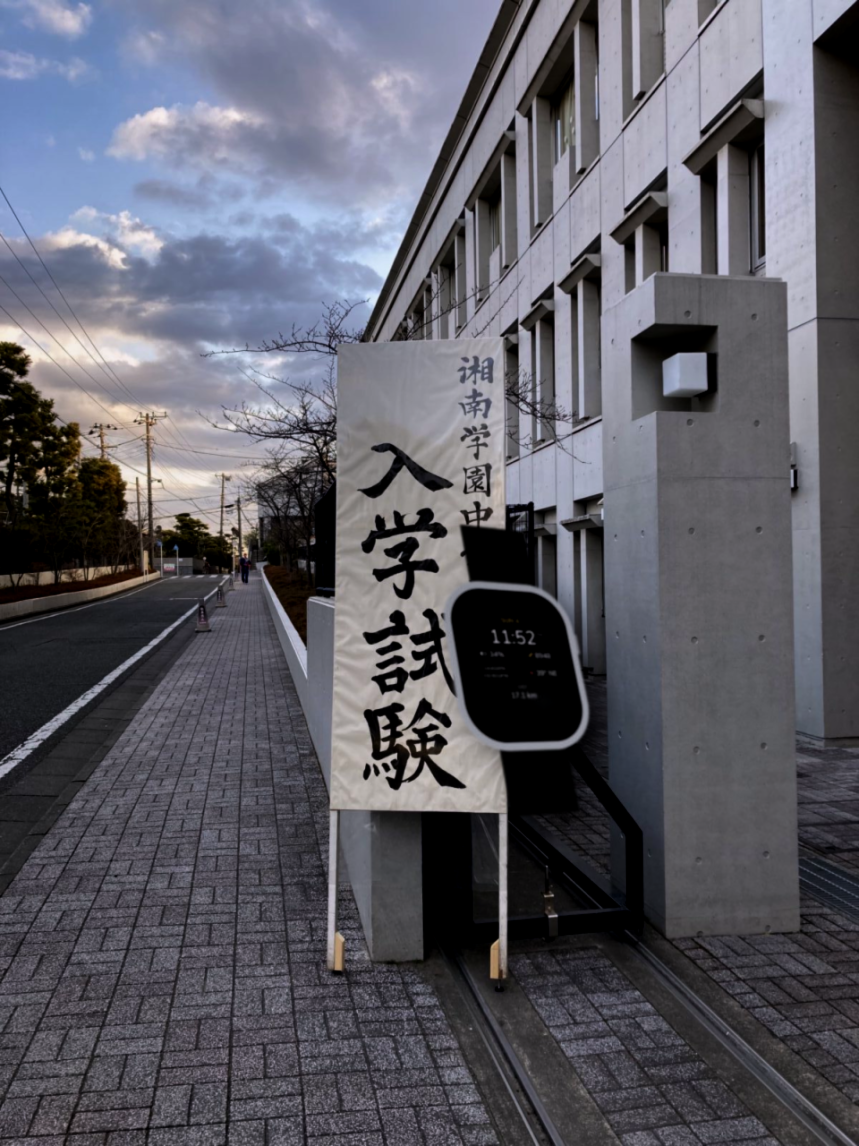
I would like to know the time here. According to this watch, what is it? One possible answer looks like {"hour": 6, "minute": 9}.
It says {"hour": 11, "minute": 52}
